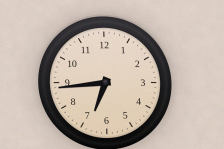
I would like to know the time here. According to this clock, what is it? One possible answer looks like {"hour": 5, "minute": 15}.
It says {"hour": 6, "minute": 44}
